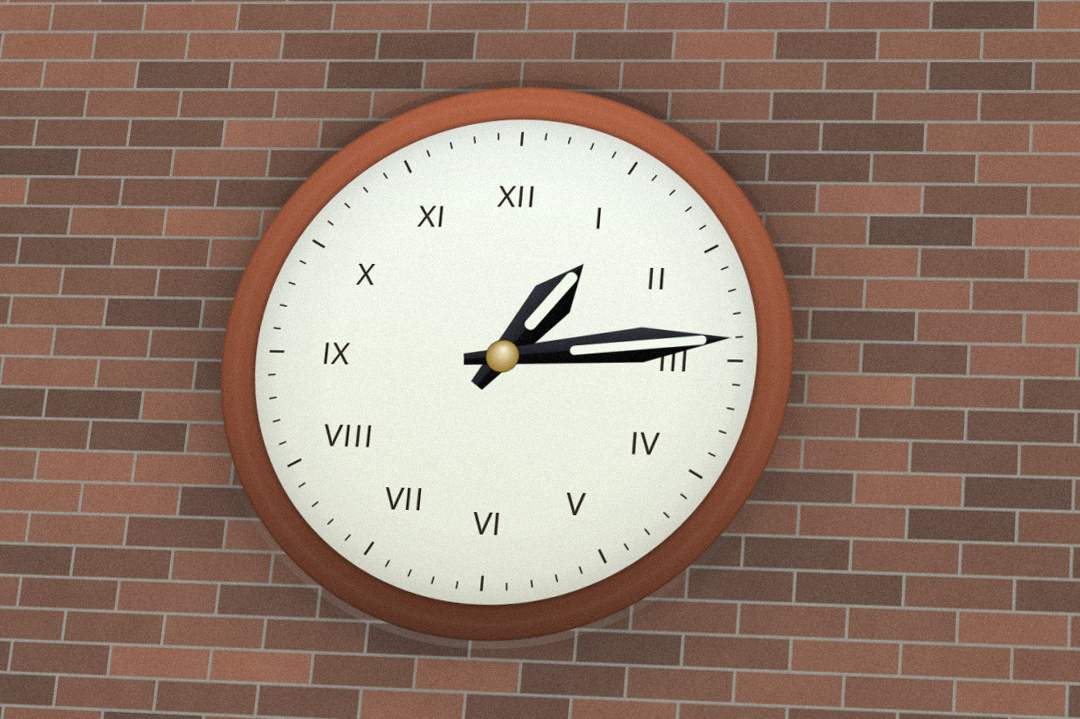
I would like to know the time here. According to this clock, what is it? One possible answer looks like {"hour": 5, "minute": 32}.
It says {"hour": 1, "minute": 14}
